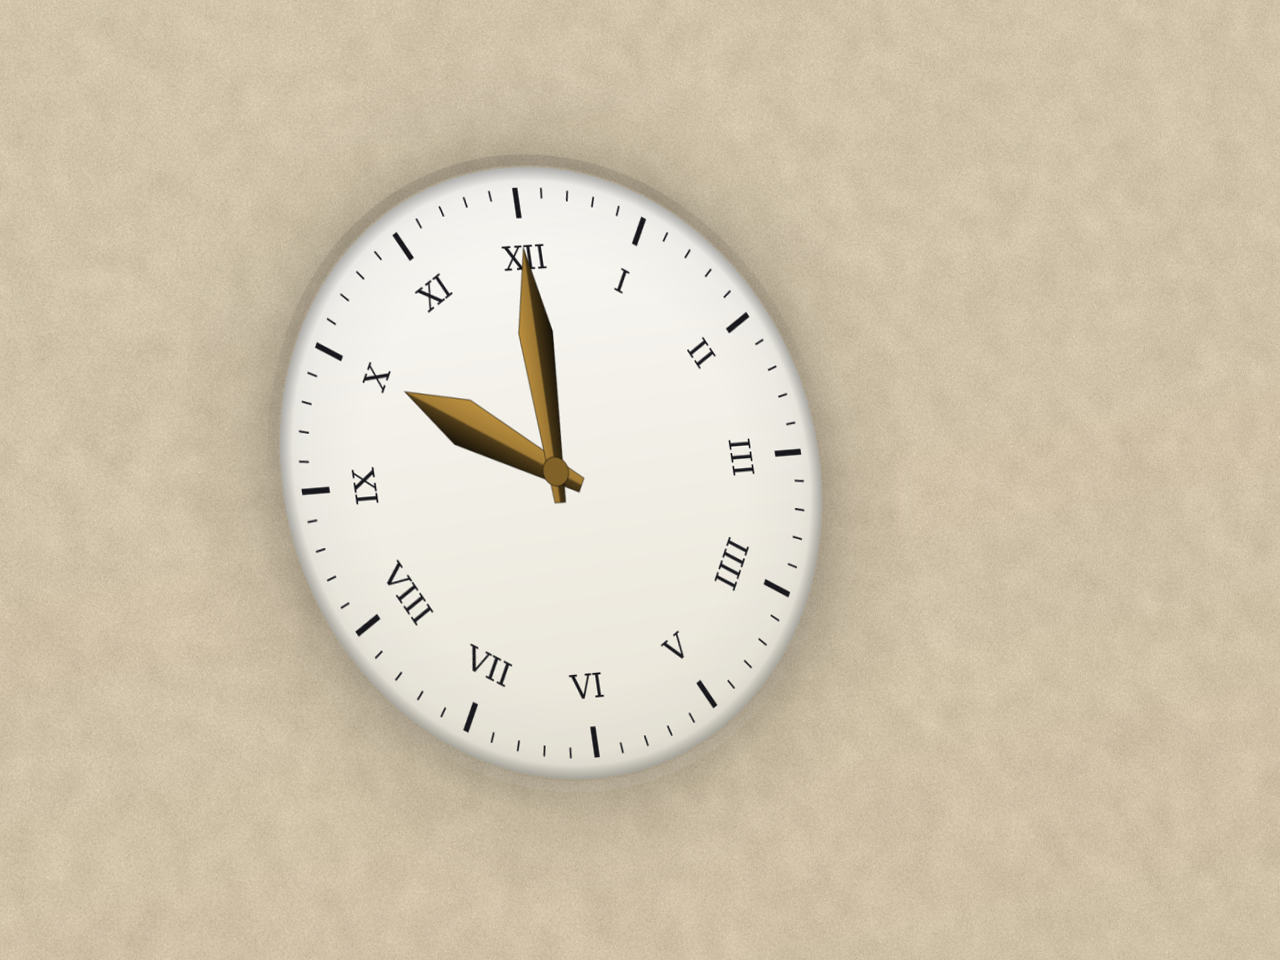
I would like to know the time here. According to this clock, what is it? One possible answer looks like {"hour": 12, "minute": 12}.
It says {"hour": 10, "minute": 0}
